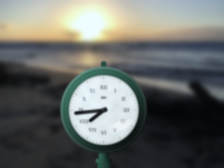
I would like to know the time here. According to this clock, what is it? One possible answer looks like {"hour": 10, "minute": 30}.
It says {"hour": 7, "minute": 44}
